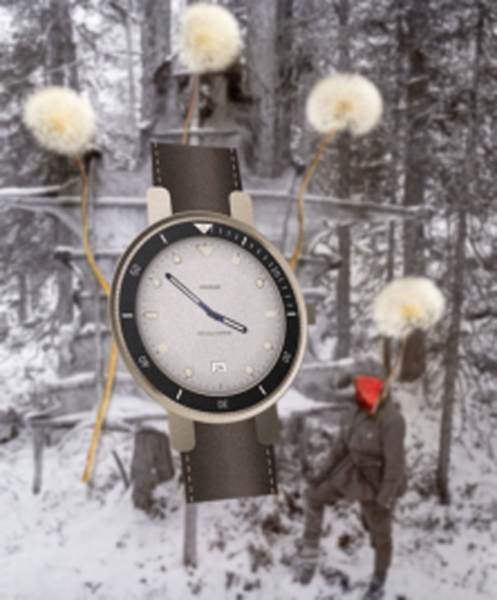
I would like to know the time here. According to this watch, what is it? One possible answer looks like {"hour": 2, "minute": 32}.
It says {"hour": 3, "minute": 52}
